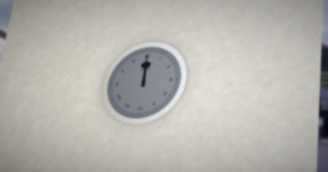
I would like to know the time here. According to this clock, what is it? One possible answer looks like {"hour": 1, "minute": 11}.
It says {"hour": 12, "minute": 0}
